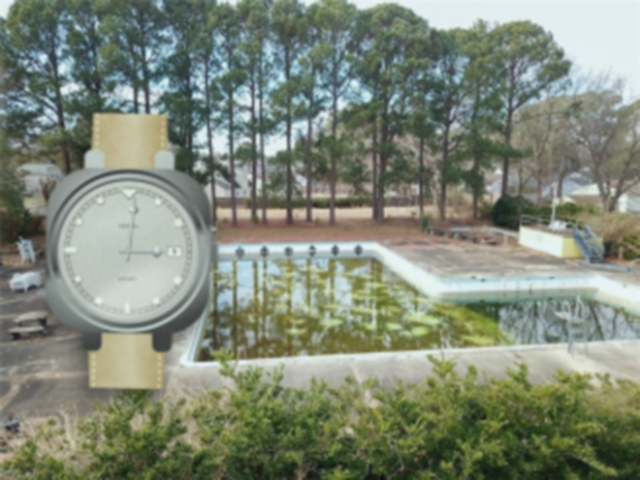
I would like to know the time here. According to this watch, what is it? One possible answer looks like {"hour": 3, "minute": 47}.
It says {"hour": 3, "minute": 1}
